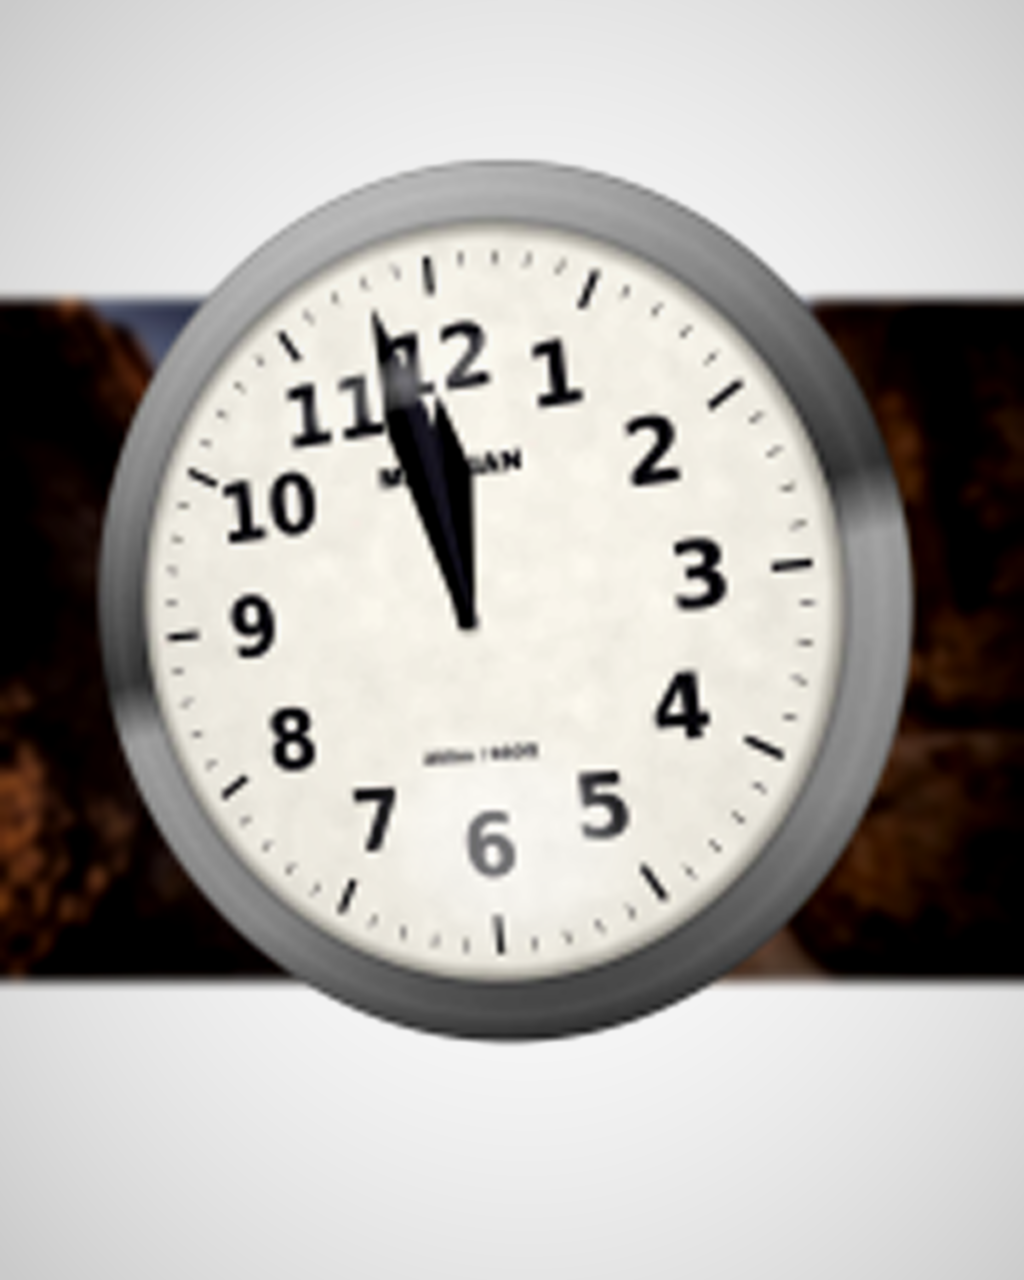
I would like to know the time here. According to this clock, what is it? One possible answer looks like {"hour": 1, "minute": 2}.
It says {"hour": 11, "minute": 58}
